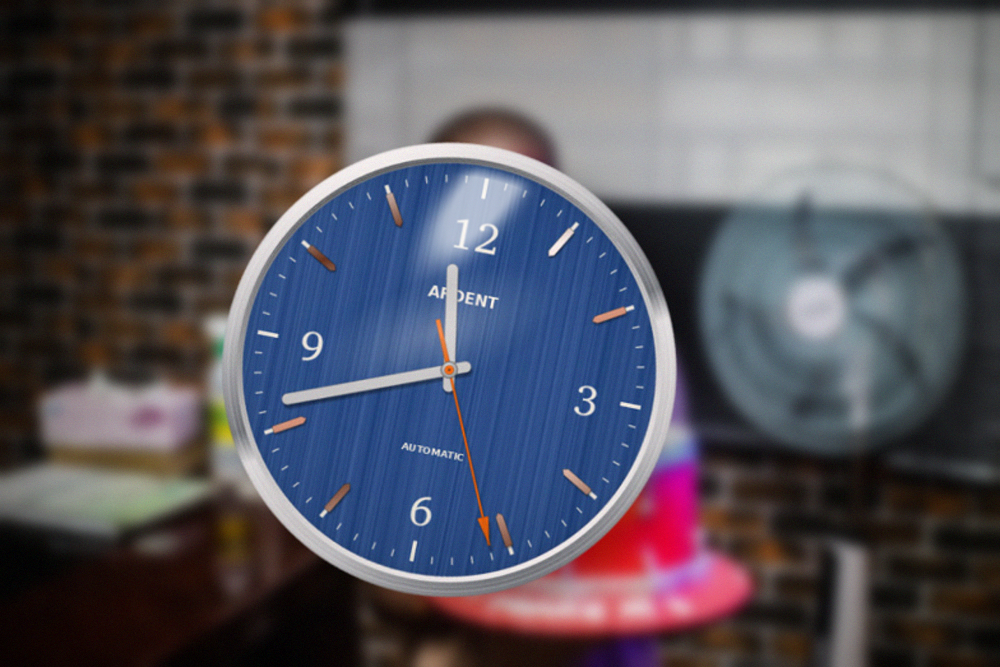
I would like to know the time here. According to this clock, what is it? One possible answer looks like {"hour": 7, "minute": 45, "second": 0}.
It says {"hour": 11, "minute": 41, "second": 26}
